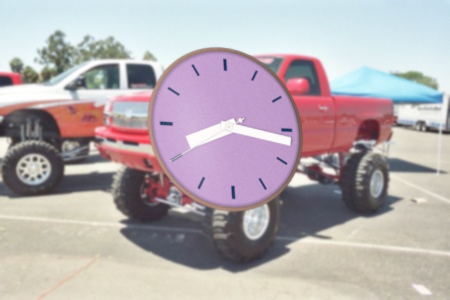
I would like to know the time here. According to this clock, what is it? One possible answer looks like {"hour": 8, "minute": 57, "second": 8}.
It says {"hour": 8, "minute": 16, "second": 40}
